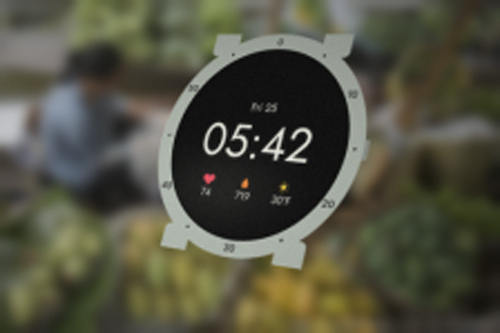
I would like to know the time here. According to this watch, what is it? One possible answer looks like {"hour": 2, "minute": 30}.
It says {"hour": 5, "minute": 42}
